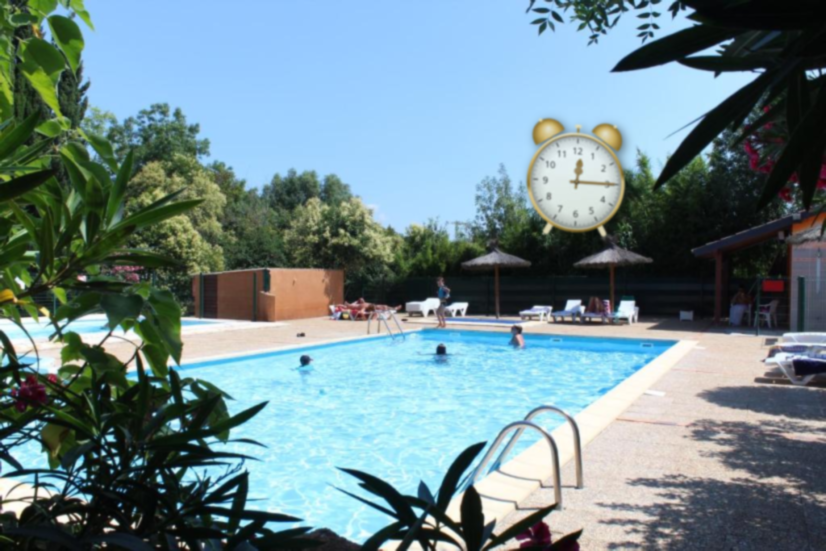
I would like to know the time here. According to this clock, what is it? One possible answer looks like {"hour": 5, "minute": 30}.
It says {"hour": 12, "minute": 15}
